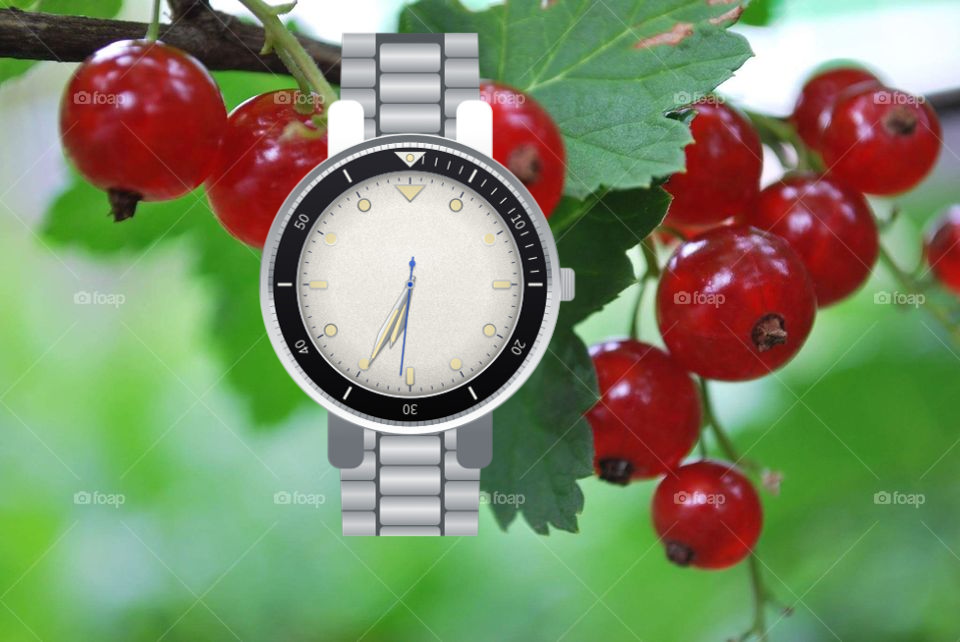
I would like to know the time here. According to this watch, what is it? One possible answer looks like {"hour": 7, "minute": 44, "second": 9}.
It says {"hour": 6, "minute": 34, "second": 31}
